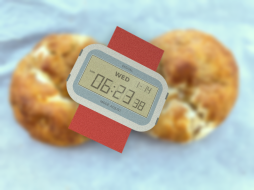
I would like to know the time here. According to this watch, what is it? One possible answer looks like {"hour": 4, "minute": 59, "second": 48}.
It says {"hour": 6, "minute": 23, "second": 38}
